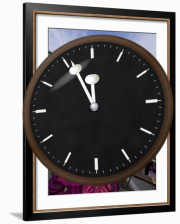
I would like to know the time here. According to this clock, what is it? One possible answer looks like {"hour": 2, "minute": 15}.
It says {"hour": 11, "minute": 56}
